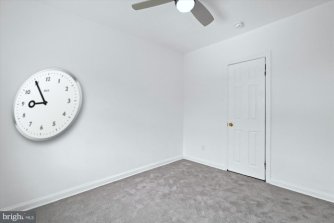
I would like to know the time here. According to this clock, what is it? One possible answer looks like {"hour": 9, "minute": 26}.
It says {"hour": 8, "minute": 55}
